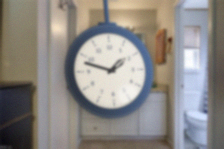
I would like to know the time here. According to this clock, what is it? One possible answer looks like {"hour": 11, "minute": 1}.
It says {"hour": 1, "minute": 48}
